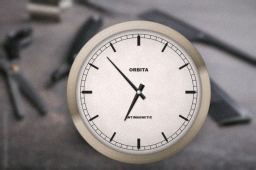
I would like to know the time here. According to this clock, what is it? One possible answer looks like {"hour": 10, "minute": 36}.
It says {"hour": 6, "minute": 53}
